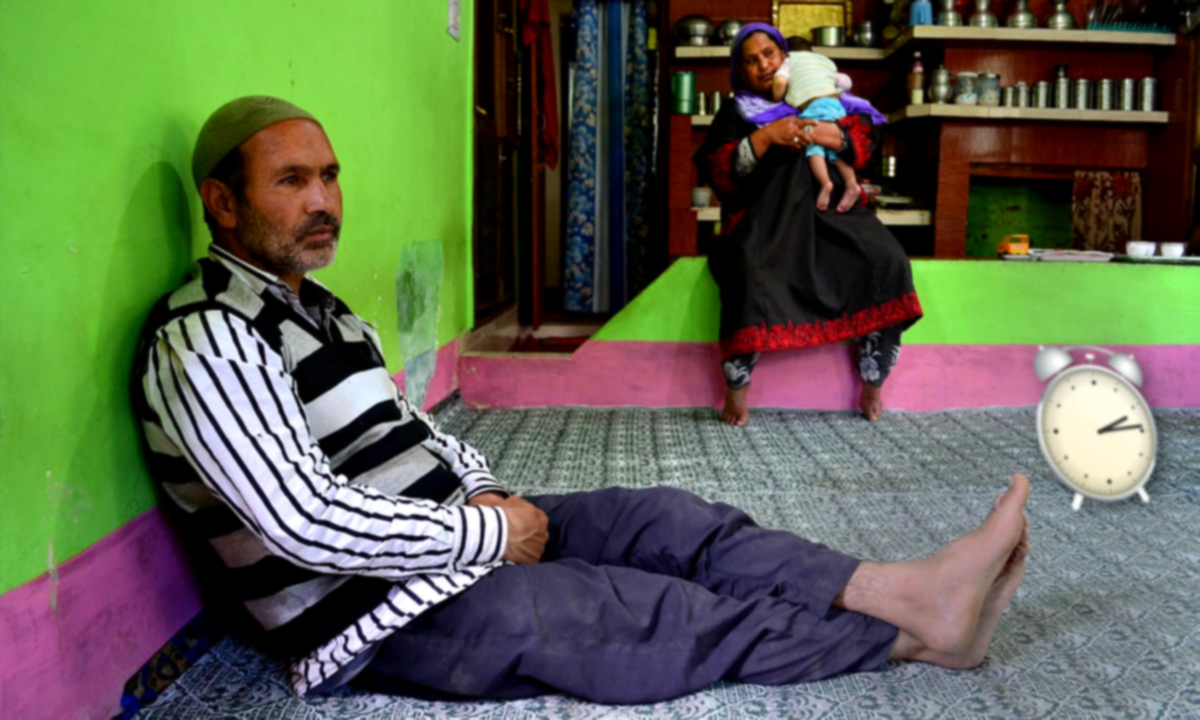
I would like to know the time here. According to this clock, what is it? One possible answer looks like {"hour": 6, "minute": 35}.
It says {"hour": 2, "minute": 14}
